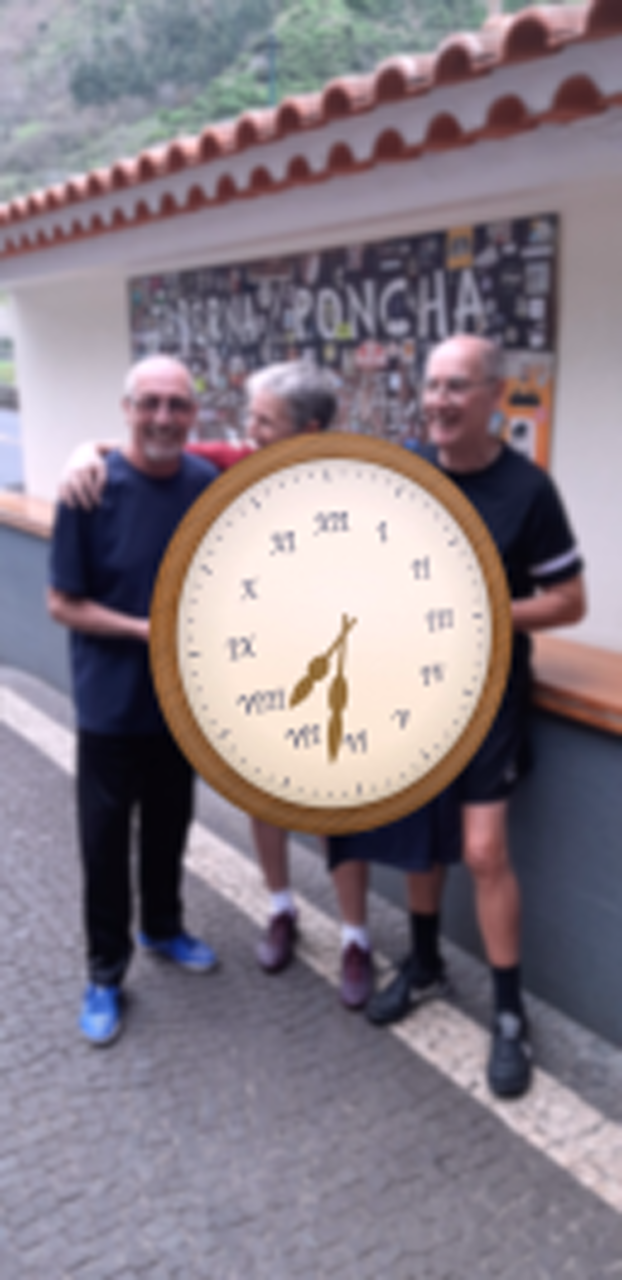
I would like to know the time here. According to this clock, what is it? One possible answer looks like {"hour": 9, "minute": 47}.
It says {"hour": 7, "minute": 32}
